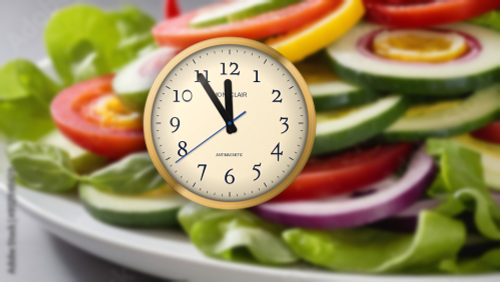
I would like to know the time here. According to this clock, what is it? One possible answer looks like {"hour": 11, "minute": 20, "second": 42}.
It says {"hour": 11, "minute": 54, "second": 39}
